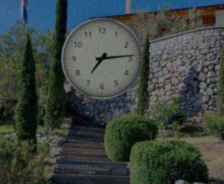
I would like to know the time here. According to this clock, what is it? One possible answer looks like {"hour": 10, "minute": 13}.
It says {"hour": 7, "minute": 14}
